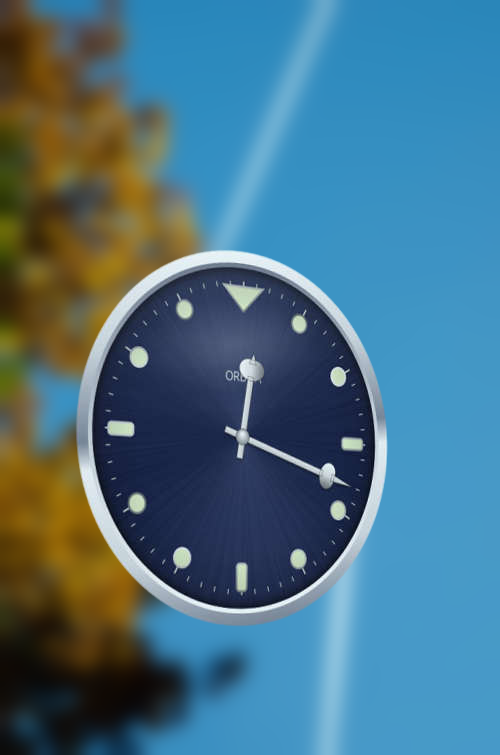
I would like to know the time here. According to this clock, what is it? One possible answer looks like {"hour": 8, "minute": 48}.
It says {"hour": 12, "minute": 18}
